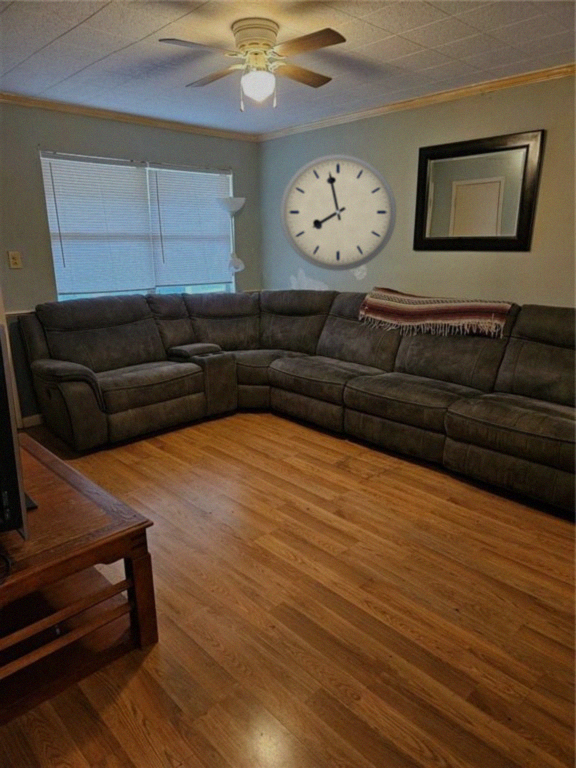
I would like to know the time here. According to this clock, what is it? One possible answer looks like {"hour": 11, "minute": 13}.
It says {"hour": 7, "minute": 58}
